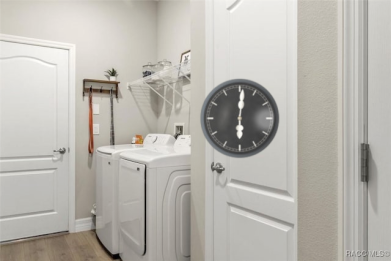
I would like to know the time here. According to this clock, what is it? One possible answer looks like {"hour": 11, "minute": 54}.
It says {"hour": 6, "minute": 1}
